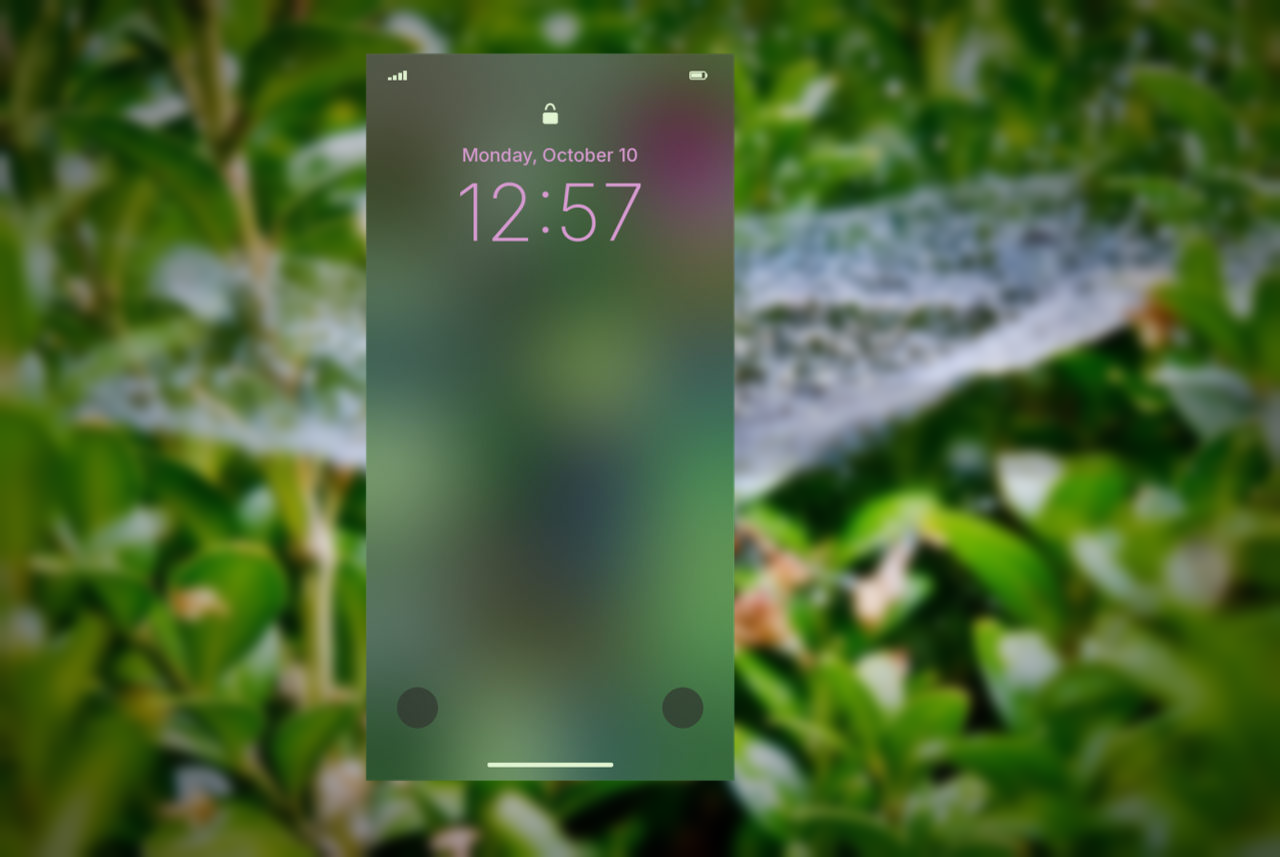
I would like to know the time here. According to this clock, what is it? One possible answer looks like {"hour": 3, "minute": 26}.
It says {"hour": 12, "minute": 57}
